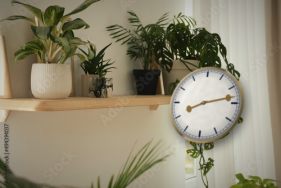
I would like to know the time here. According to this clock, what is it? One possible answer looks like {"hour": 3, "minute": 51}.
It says {"hour": 8, "minute": 13}
